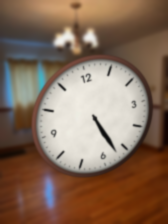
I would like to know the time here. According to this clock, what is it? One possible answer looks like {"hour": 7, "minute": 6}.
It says {"hour": 5, "minute": 27}
